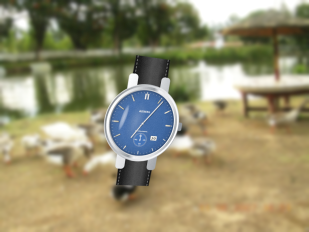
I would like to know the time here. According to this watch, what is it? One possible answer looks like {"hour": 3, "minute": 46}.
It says {"hour": 7, "minute": 6}
